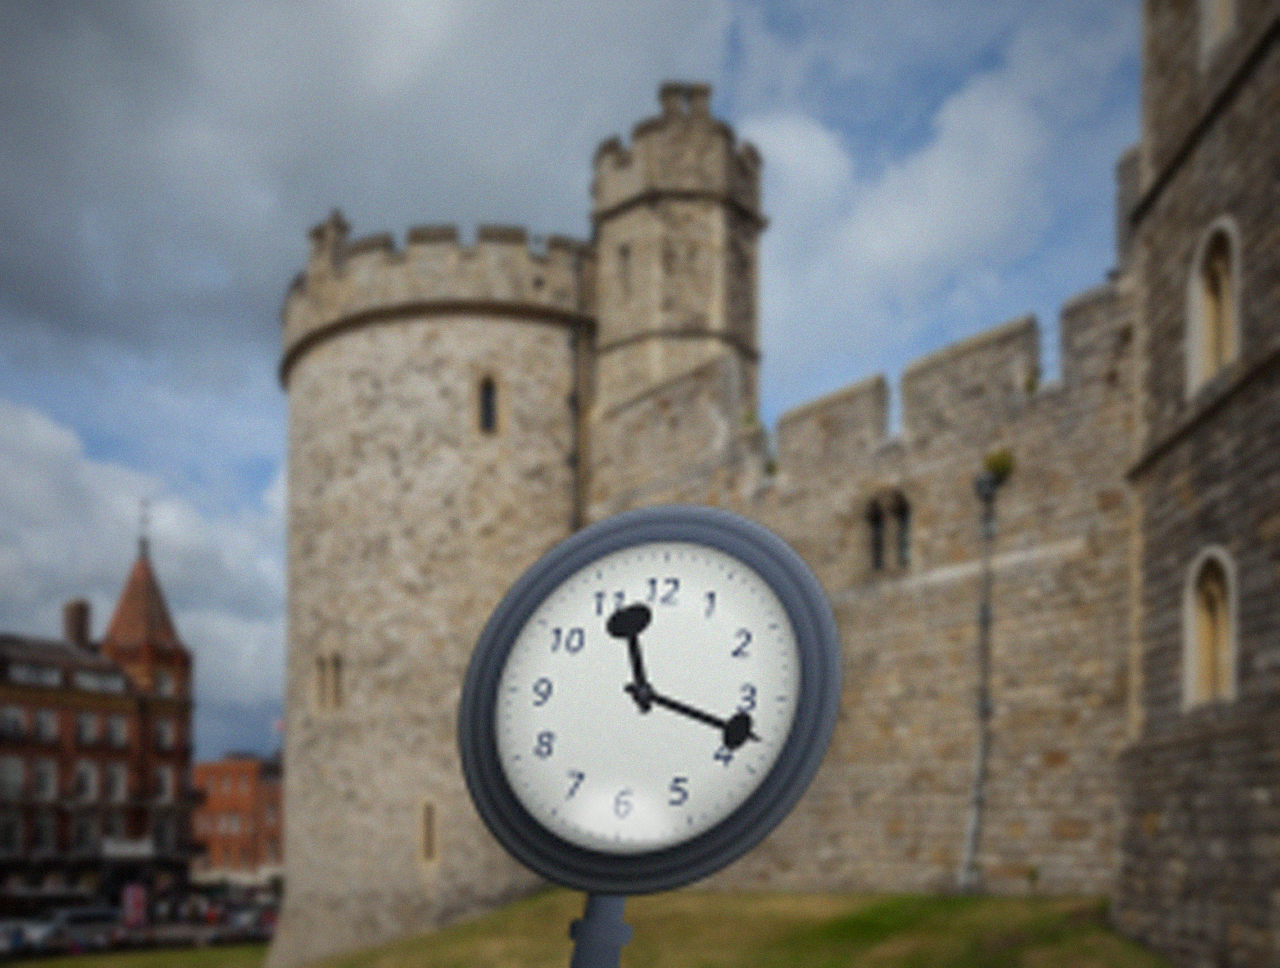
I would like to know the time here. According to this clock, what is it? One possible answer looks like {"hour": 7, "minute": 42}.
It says {"hour": 11, "minute": 18}
